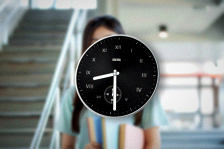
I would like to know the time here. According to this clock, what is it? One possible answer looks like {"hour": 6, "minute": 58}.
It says {"hour": 8, "minute": 29}
